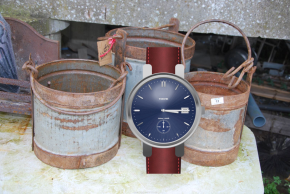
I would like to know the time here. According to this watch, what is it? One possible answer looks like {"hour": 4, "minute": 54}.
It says {"hour": 3, "minute": 15}
